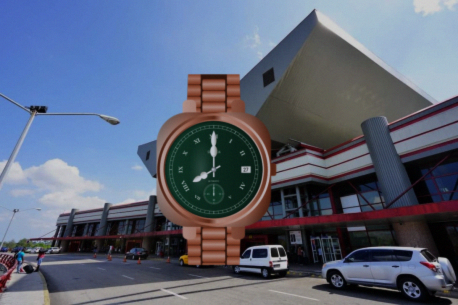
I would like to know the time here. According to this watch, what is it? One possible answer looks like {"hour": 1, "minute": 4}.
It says {"hour": 8, "minute": 0}
